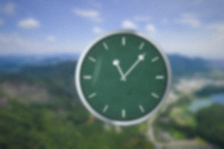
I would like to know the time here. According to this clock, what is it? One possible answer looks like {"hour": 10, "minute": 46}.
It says {"hour": 11, "minute": 7}
